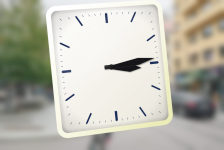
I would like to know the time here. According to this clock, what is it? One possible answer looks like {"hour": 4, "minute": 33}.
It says {"hour": 3, "minute": 14}
